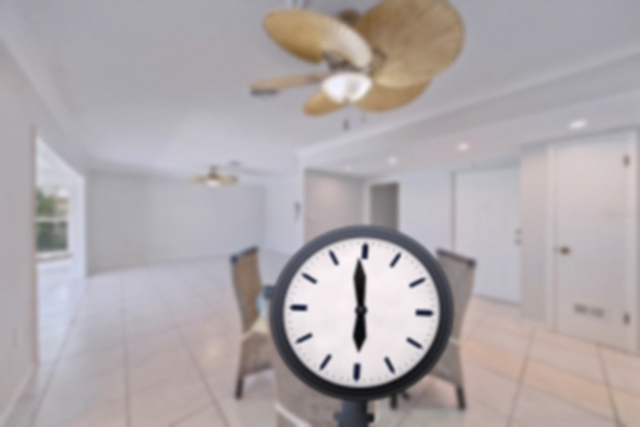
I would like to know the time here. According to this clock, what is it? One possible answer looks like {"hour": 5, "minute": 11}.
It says {"hour": 5, "minute": 59}
